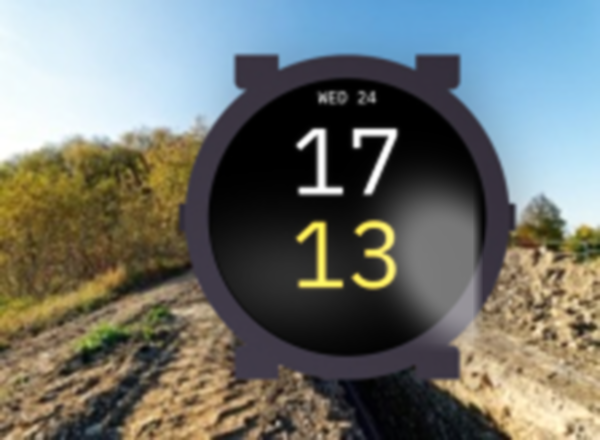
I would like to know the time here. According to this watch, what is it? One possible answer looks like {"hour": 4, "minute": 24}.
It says {"hour": 17, "minute": 13}
